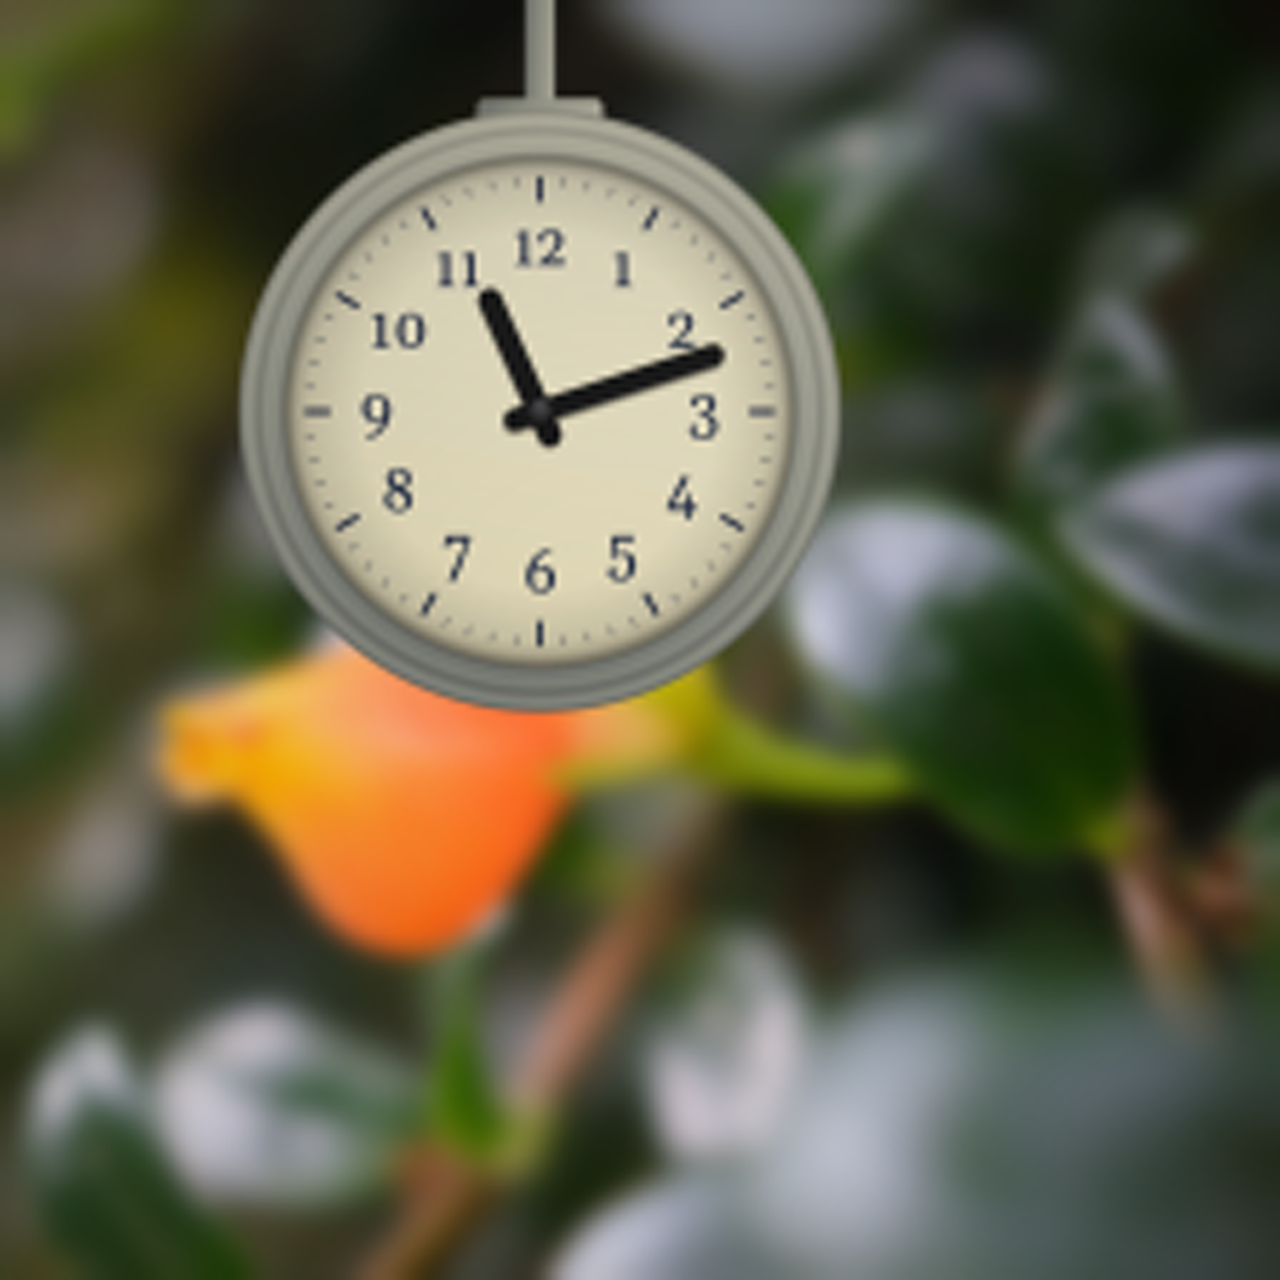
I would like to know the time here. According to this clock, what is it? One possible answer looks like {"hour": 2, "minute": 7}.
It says {"hour": 11, "minute": 12}
